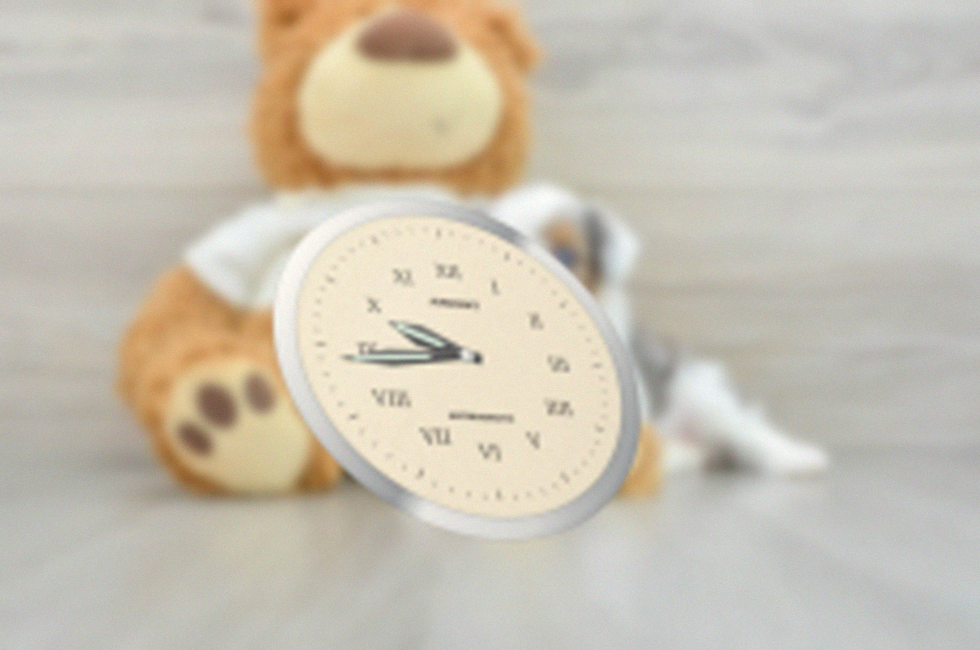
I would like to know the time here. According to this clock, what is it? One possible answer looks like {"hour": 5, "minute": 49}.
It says {"hour": 9, "minute": 44}
